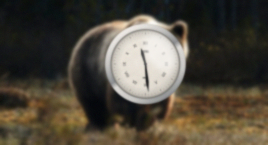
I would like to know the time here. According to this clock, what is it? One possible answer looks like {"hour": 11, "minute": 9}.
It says {"hour": 11, "minute": 29}
